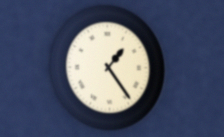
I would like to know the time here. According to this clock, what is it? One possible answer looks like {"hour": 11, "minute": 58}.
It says {"hour": 1, "minute": 24}
